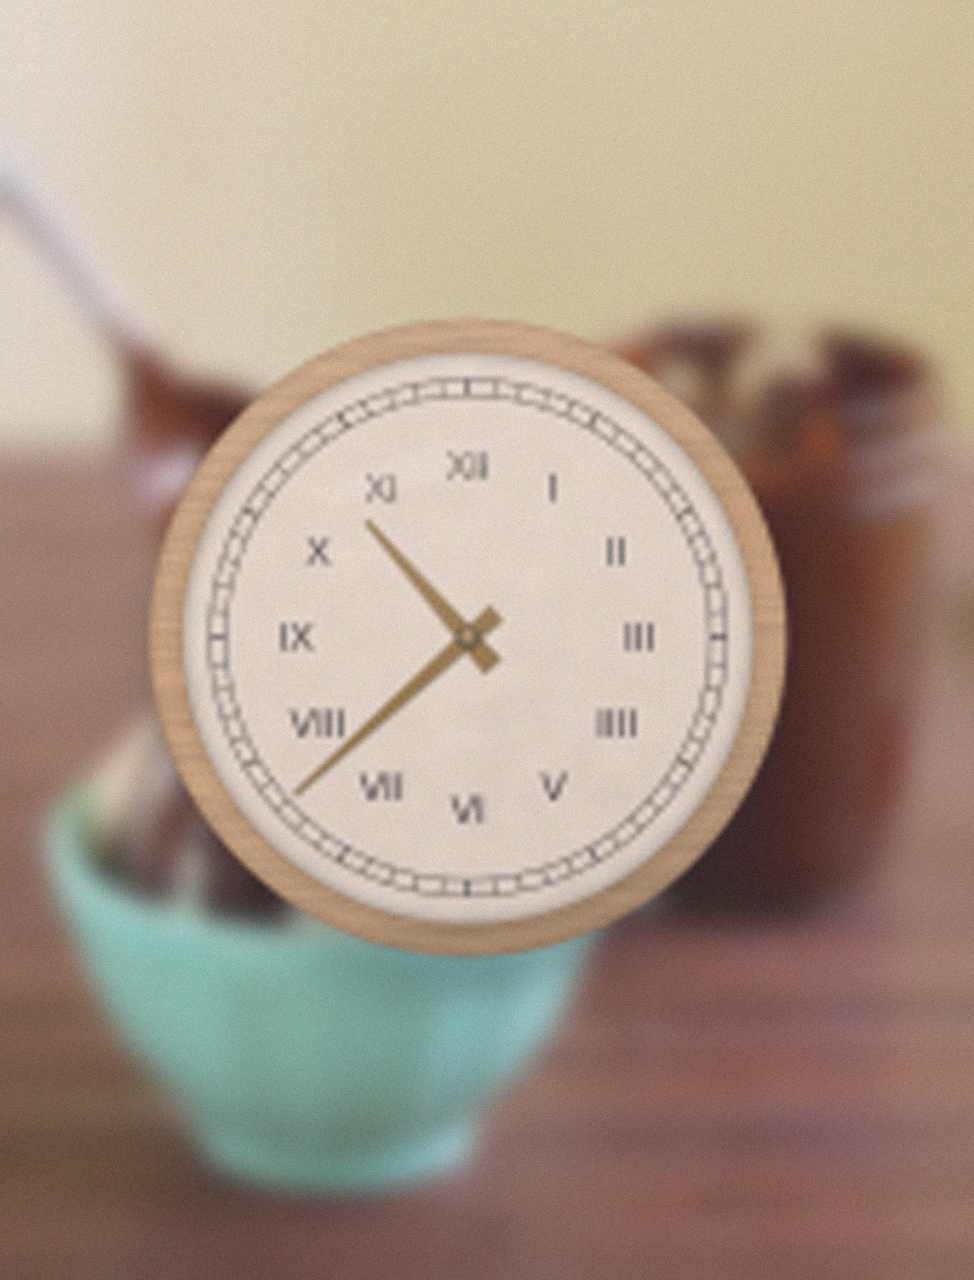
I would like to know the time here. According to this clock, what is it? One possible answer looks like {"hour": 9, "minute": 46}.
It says {"hour": 10, "minute": 38}
